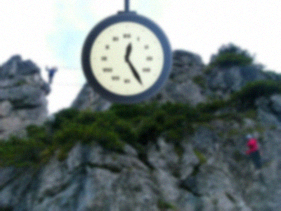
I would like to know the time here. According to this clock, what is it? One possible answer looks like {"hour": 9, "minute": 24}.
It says {"hour": 12, "minute": 25}
